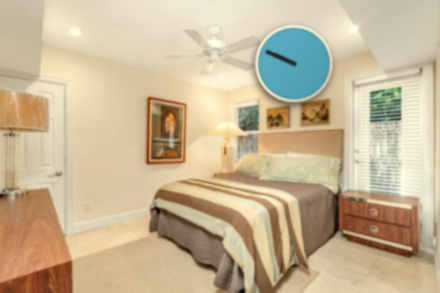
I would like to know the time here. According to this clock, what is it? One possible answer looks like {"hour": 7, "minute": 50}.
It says {"hour": 9, "minute": 49}
